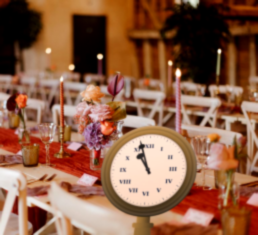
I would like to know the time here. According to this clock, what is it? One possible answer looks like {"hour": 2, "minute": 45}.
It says {"hour": 10, "minute": 57}
